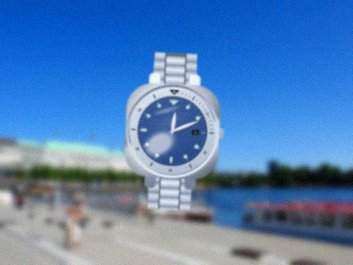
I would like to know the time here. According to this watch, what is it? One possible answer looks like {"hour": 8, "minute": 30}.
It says {"hour": 12, "minute": 11}
